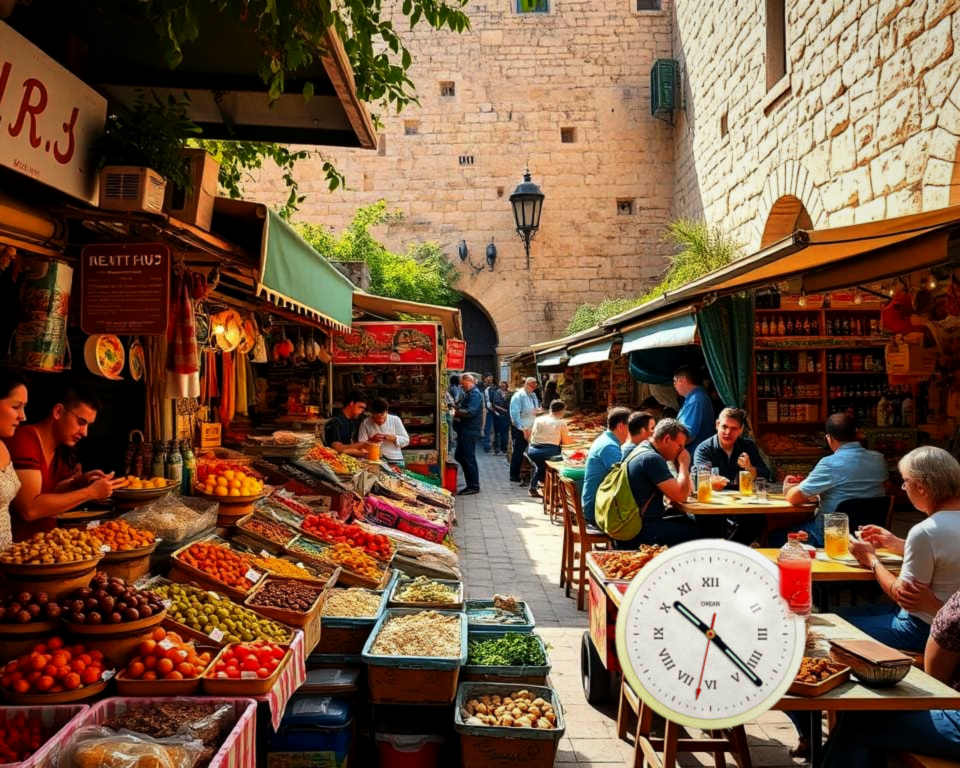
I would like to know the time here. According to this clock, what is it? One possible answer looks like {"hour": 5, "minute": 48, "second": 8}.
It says {"hour": 10, "minute": 22, "second": 32}
